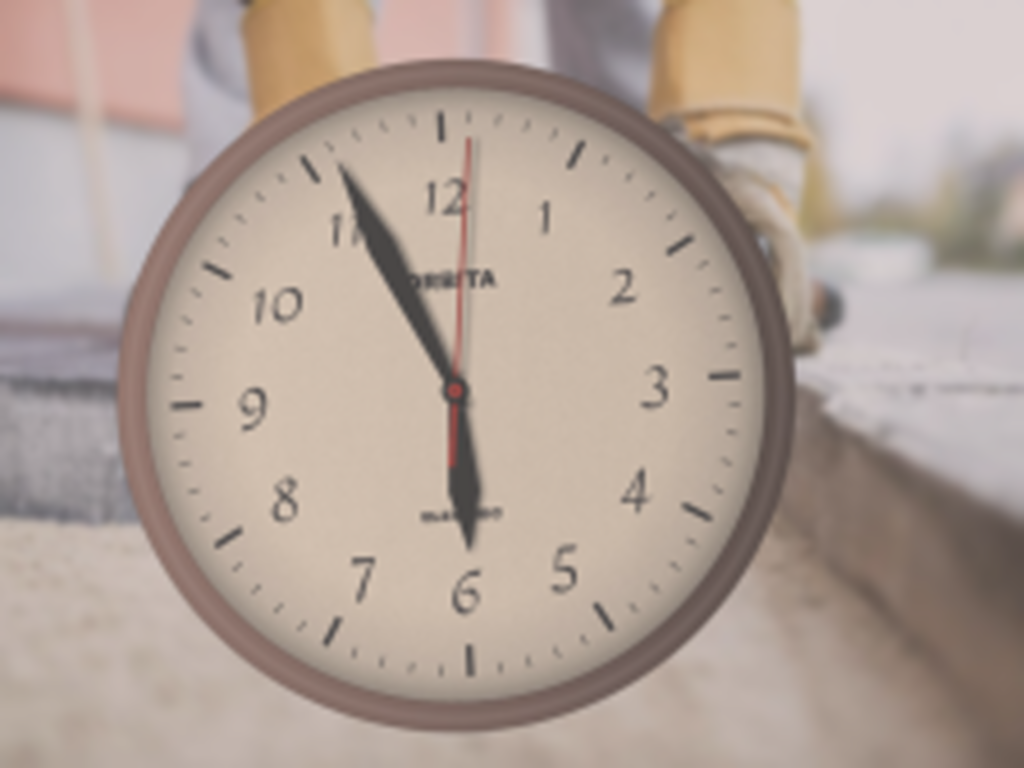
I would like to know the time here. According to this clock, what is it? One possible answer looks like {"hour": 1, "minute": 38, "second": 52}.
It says {"hour": 5, "minute": 56, "second": 1}
